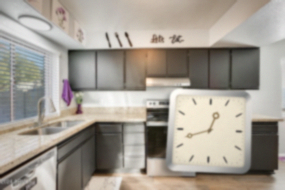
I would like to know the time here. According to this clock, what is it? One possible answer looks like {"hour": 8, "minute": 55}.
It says {"hour": 12, "minute": 42}
